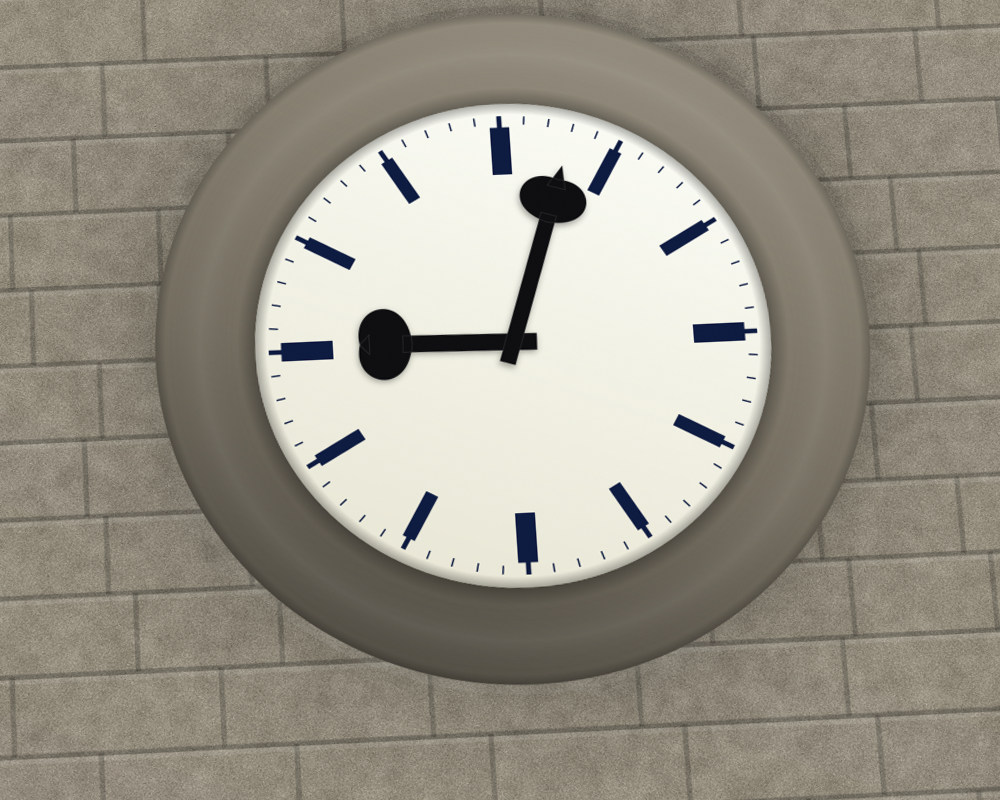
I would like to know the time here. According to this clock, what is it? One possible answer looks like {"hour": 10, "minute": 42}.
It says {"hour": 9, "minute": 3}
